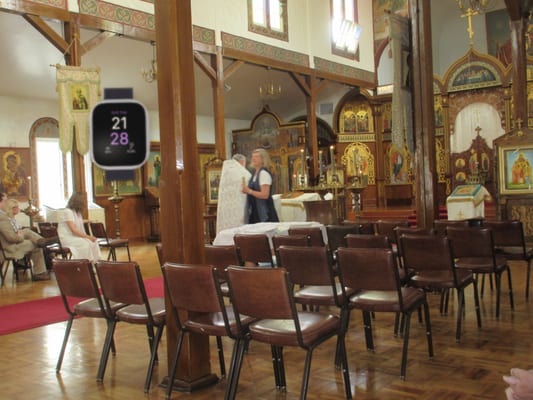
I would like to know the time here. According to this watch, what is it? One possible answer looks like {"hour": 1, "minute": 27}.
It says {"hour": 21, "minute": 28}
